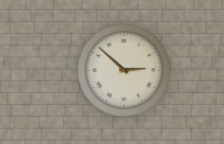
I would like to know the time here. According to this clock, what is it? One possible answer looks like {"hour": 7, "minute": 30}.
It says {"hour": 2, "minute": 52}
